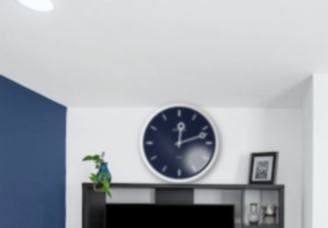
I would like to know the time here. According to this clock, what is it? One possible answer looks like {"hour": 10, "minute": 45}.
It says {"hour": 12, "minute": 12}
